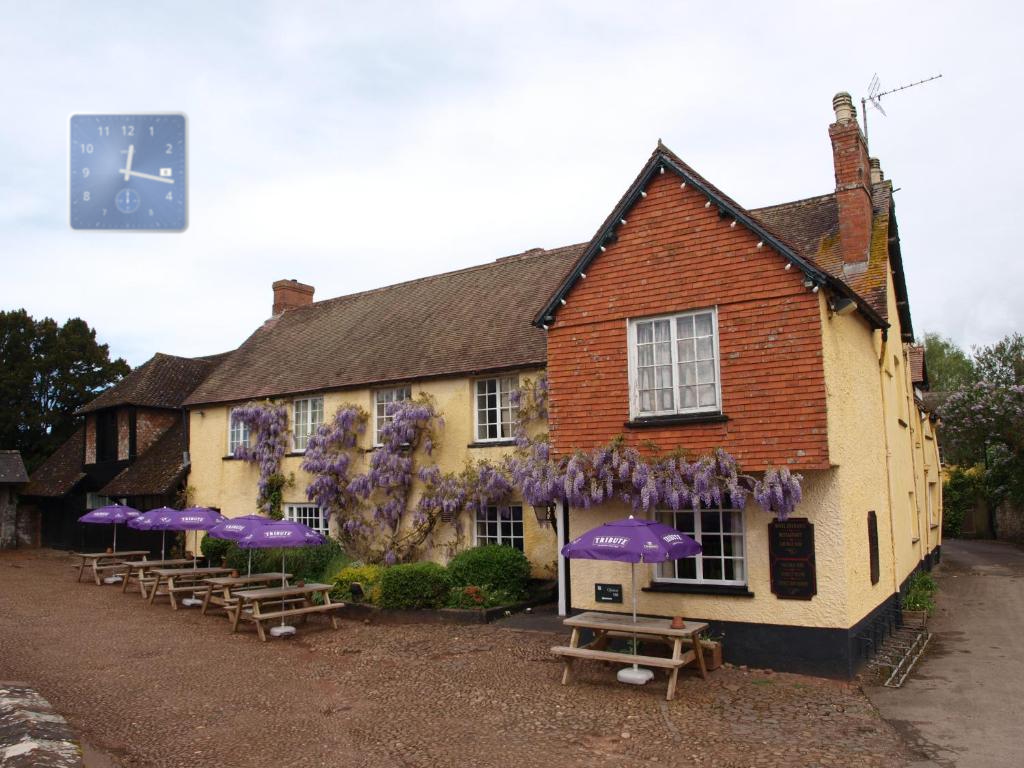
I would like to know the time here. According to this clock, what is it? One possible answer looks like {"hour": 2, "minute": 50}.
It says {"hour": 12, "minute": 17}
